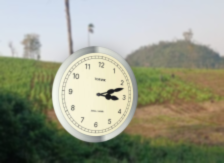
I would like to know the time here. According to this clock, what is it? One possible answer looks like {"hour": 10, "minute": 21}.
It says {"hour": 3, "minute": 12}
